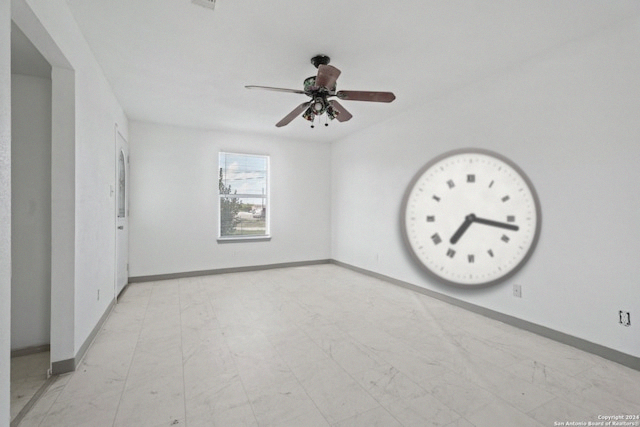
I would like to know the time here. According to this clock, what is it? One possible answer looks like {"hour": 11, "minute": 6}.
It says {"hour": 7, "minute": 17}
